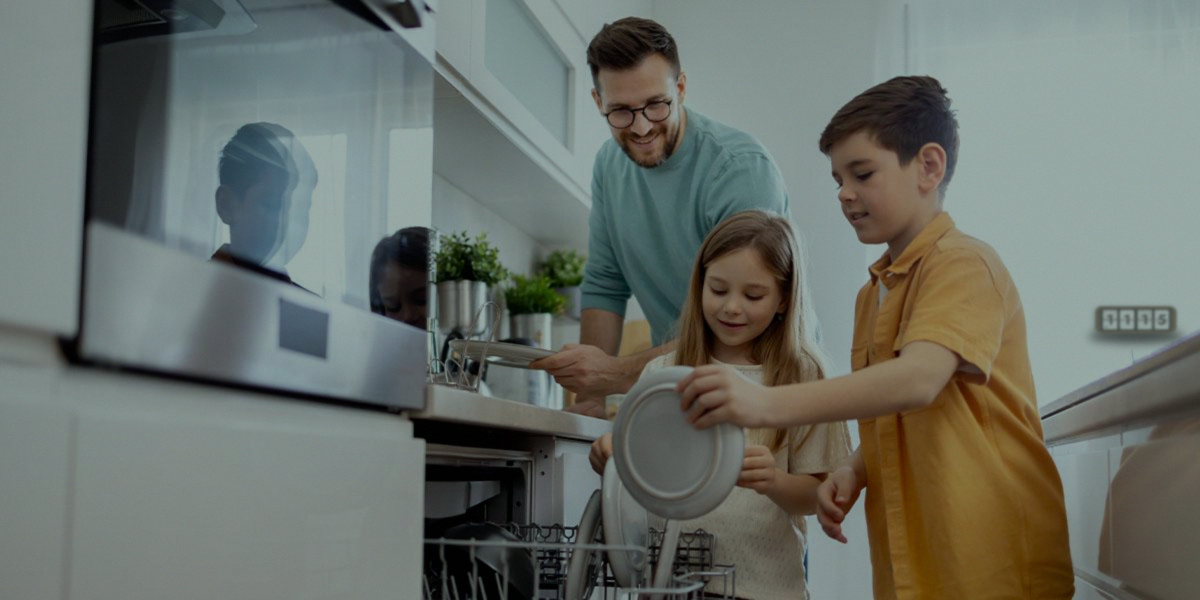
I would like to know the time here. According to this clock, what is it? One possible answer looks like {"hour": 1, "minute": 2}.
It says {"hour": 11, "minute": 15}
